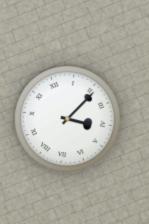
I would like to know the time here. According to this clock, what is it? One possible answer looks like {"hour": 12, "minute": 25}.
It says {"hour": 4, "minute": 11}
